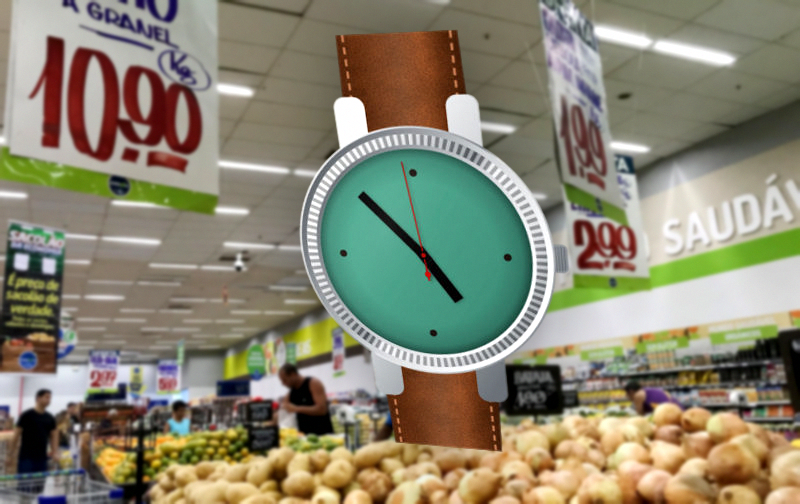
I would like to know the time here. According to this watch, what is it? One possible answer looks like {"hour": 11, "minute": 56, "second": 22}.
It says {"hour": 4, "minute": 52, "second": 59}
